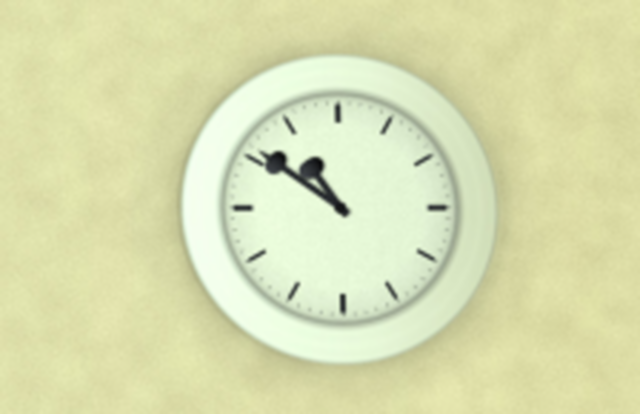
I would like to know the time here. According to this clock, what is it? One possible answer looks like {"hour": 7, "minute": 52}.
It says {"hour": 10, "minute": 51}
